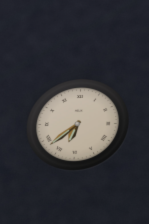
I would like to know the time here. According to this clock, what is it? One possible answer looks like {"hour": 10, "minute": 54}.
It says {"hour": 6, "minute": 38}
